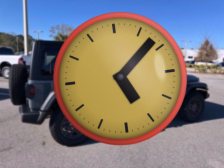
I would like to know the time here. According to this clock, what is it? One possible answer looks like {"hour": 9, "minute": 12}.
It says {"hour": 5, "minute": 8}
